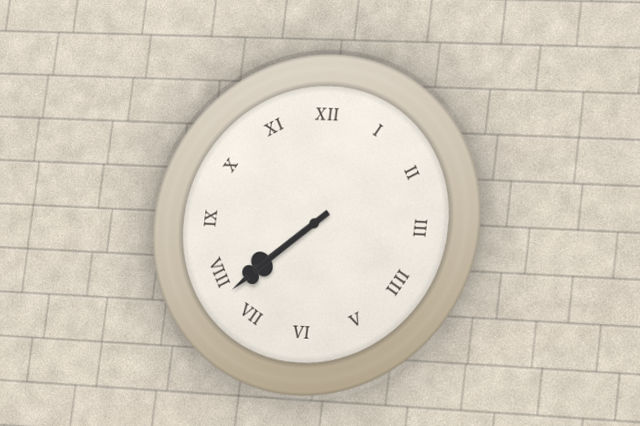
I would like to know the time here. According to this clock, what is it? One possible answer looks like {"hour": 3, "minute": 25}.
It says {"hour": 7, "minute": 38}
